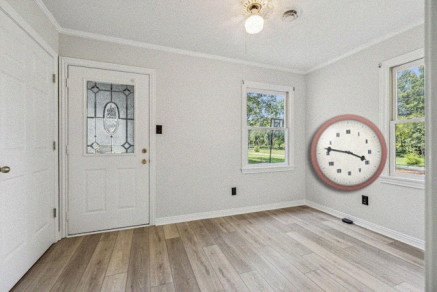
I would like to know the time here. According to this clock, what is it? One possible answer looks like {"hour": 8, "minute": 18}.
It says {"hour": 3, "minute": 47}
